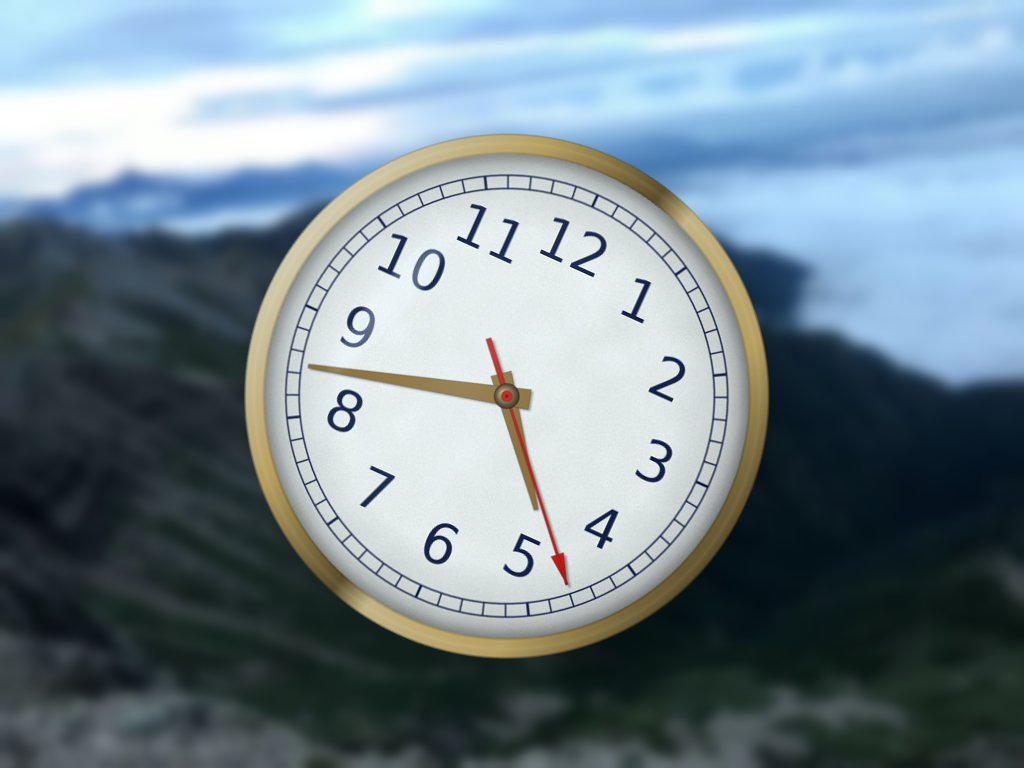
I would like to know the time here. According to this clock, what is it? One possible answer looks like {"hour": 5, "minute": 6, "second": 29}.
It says {"hour": 4, "minute": 42, "second": 23}
